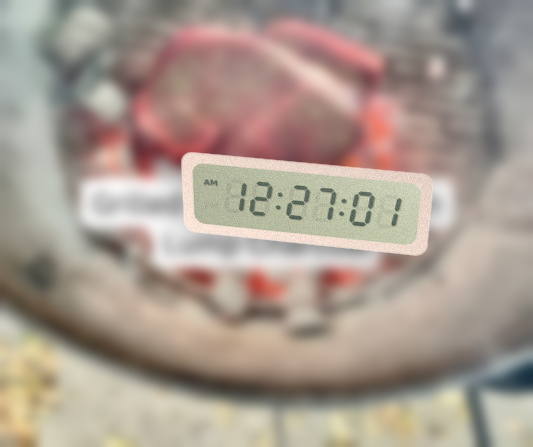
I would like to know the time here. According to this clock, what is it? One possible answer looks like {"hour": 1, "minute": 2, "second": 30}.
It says {"hour": 12, "minute": 27, "second": 1}
